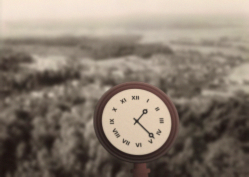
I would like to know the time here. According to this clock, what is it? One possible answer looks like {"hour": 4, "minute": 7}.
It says {"hour": 1, "minute": 23}
